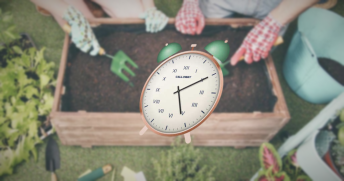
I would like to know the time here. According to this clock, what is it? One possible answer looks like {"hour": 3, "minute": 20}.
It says {"hour": 5, "minute": 10}
